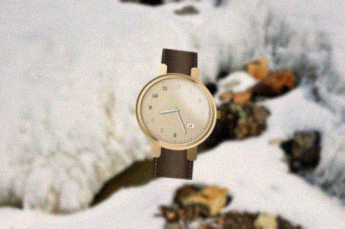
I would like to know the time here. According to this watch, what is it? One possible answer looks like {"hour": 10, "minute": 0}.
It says {"hour": 8, "minute": 26}
